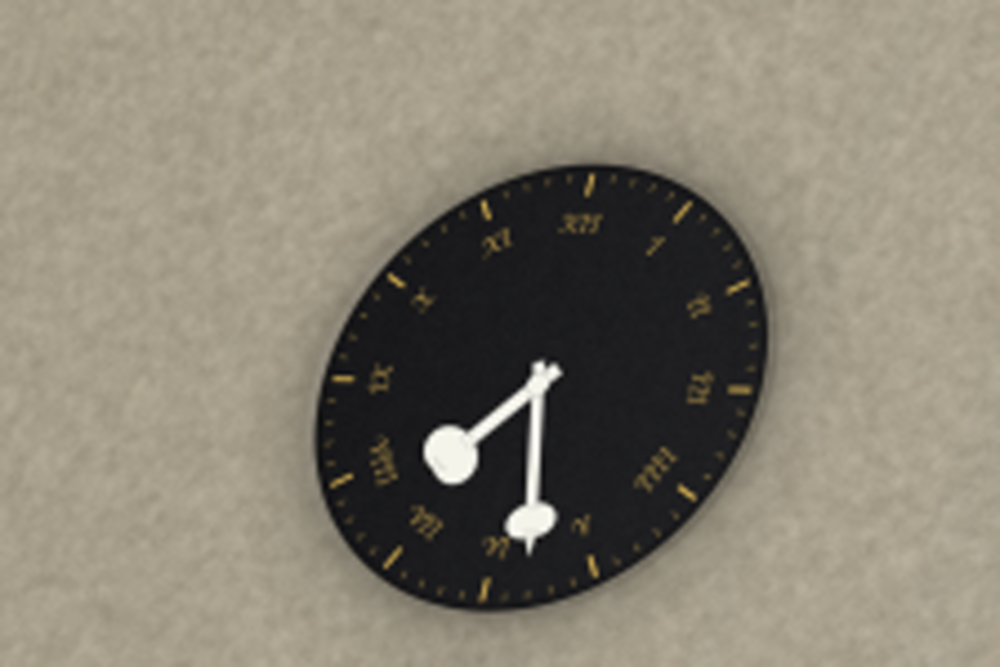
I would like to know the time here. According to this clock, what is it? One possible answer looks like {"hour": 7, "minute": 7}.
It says {"hour": 7, "minute": 28}
